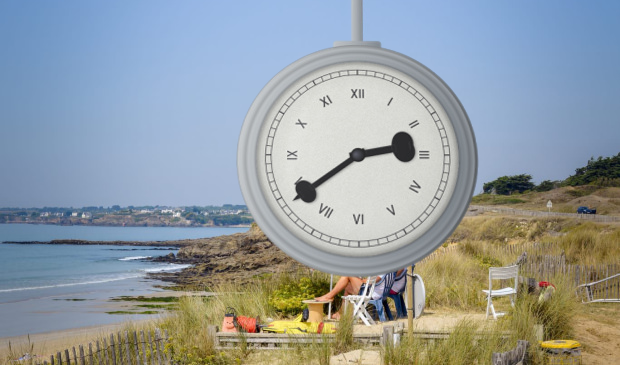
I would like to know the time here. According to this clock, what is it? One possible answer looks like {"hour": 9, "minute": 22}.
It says {"hour": 2, "minute": 39}
